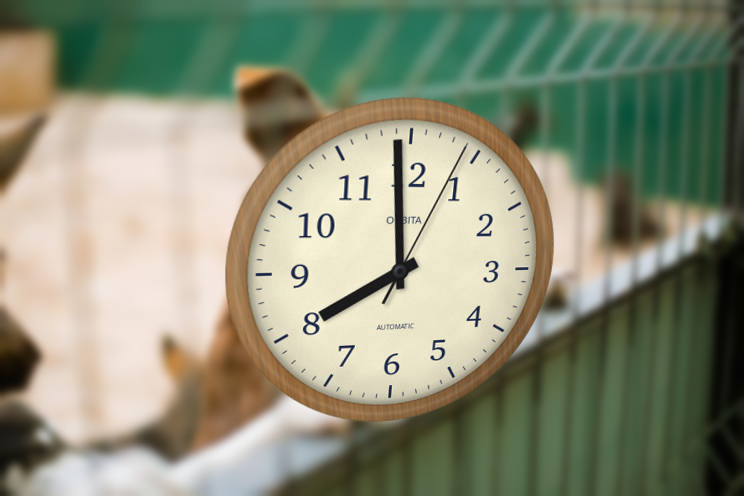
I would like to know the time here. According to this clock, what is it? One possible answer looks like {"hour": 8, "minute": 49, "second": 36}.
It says {"hour": 7, "minute": 59, "second": 4}
